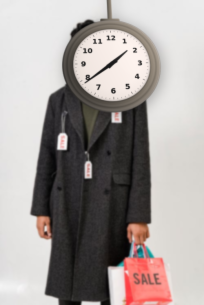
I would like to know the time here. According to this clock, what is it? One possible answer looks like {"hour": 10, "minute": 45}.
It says {"hour": 1, "minute": 39}
